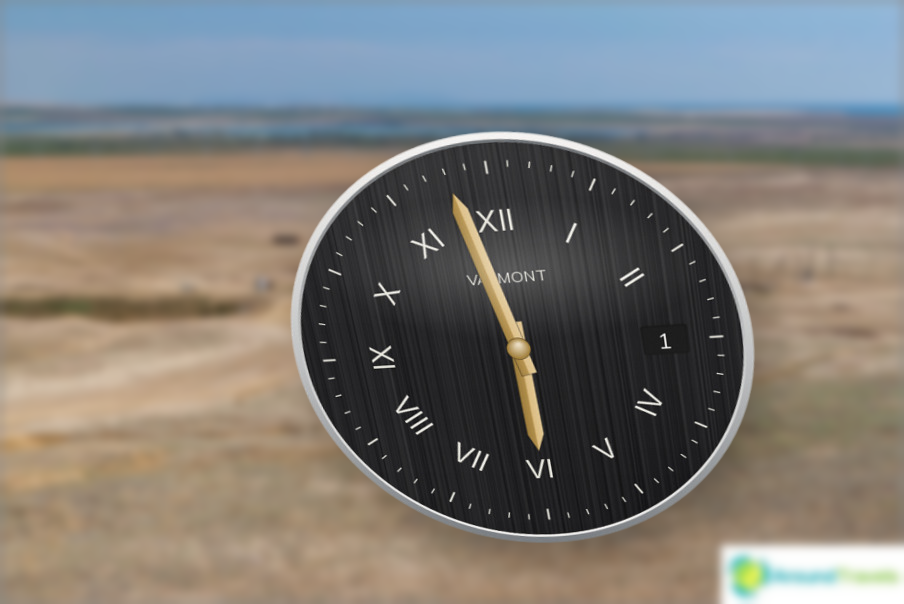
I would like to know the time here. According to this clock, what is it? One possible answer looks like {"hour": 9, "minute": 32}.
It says {"hour": 5, "minute": 58}
